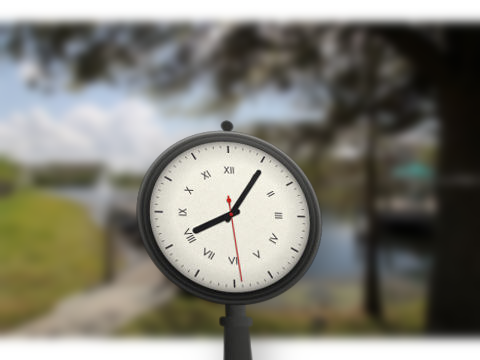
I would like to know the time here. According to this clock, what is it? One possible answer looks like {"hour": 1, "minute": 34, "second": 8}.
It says {"hour": 8, "minute": 5, "second": 29}
